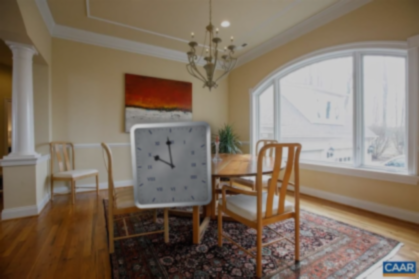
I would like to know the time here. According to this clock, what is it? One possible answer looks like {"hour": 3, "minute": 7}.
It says {"hour": 9, "minute": 59}
